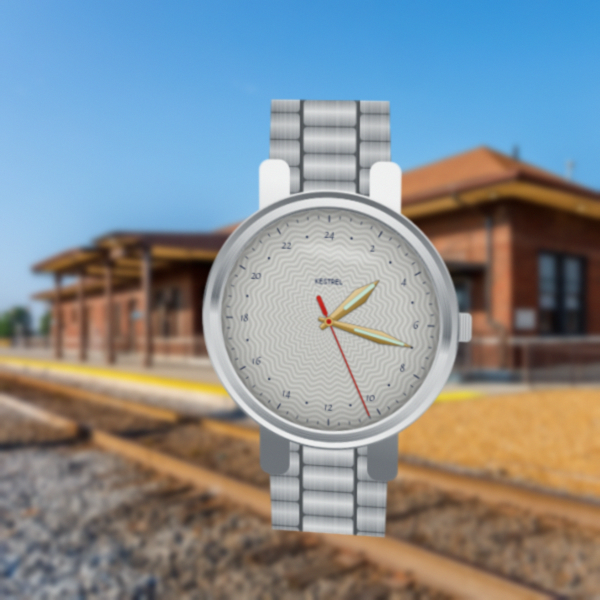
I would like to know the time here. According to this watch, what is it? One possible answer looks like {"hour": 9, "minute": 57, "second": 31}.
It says {"hour": 3, "minute": 17, "second": 26}
